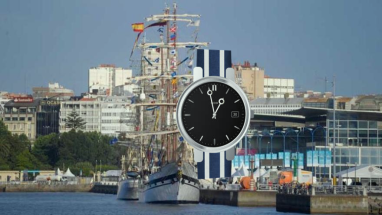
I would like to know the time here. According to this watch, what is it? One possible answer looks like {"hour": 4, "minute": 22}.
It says {"hour": 12, "minute": 58}
